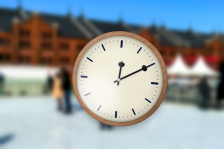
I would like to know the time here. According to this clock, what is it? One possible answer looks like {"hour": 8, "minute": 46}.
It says {"hour": 12, "minute": 10}
